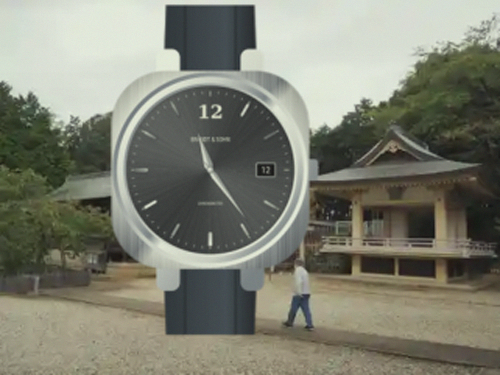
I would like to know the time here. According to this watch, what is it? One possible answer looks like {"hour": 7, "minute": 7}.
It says {"hour": 11, "minute": 24}
